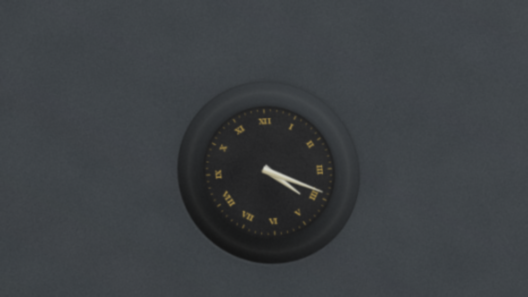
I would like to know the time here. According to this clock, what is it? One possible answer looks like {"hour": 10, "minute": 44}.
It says {"hour": 4, "minute": 19}
